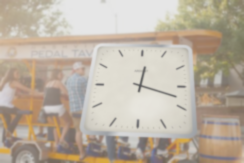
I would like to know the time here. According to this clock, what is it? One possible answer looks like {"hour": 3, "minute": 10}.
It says {"hour": 12, "minute": 18}
